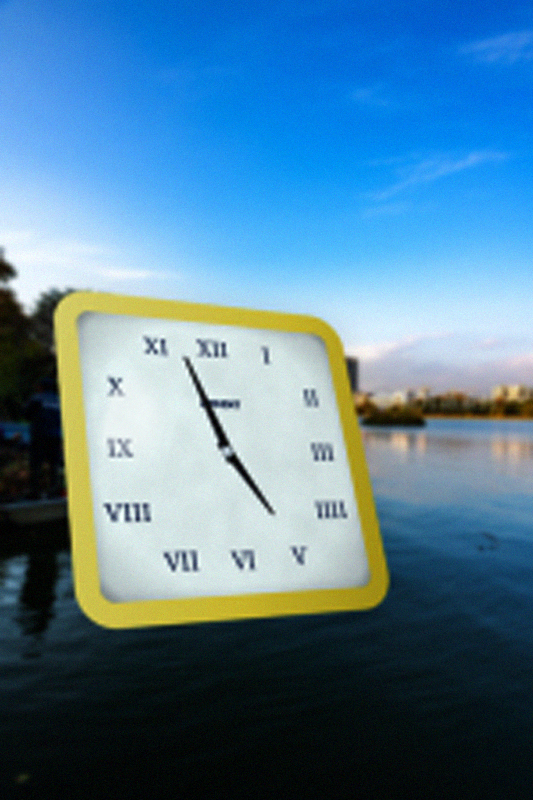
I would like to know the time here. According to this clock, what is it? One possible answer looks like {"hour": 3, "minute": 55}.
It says {"hour": 4, "minute": 57}
